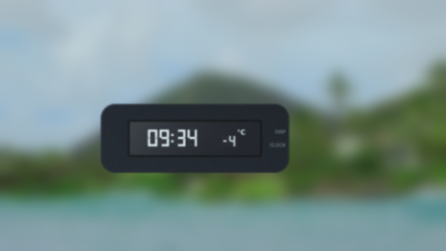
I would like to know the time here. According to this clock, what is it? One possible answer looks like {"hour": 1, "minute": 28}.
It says {"hour": 9, "minute": 34}
